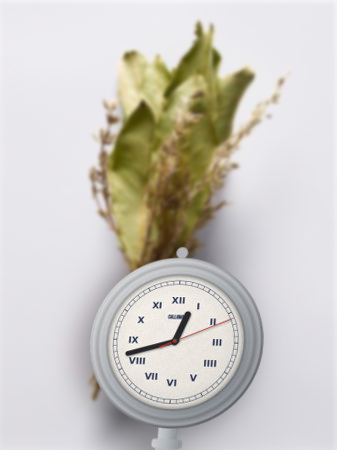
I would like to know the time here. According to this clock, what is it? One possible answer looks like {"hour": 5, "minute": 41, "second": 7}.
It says {"hour": 12, "minute": 42, "second": 11}
